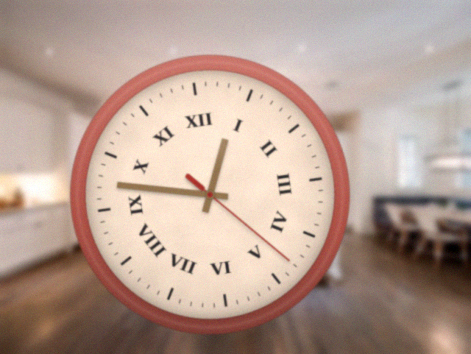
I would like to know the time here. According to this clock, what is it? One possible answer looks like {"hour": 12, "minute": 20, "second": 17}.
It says {"hour": 12, "minute": 47, "second": 23}
